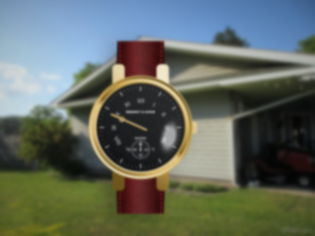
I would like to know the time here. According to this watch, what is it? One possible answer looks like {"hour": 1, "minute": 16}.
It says {"hour": 9, "minute": 49}
